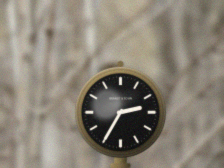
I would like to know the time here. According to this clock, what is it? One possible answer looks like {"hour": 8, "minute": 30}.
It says {"hour": 2, "minute": 35}
